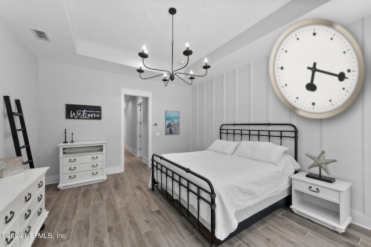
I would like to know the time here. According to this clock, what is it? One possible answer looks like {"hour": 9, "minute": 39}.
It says {"hour": 6, "minute": 17}
